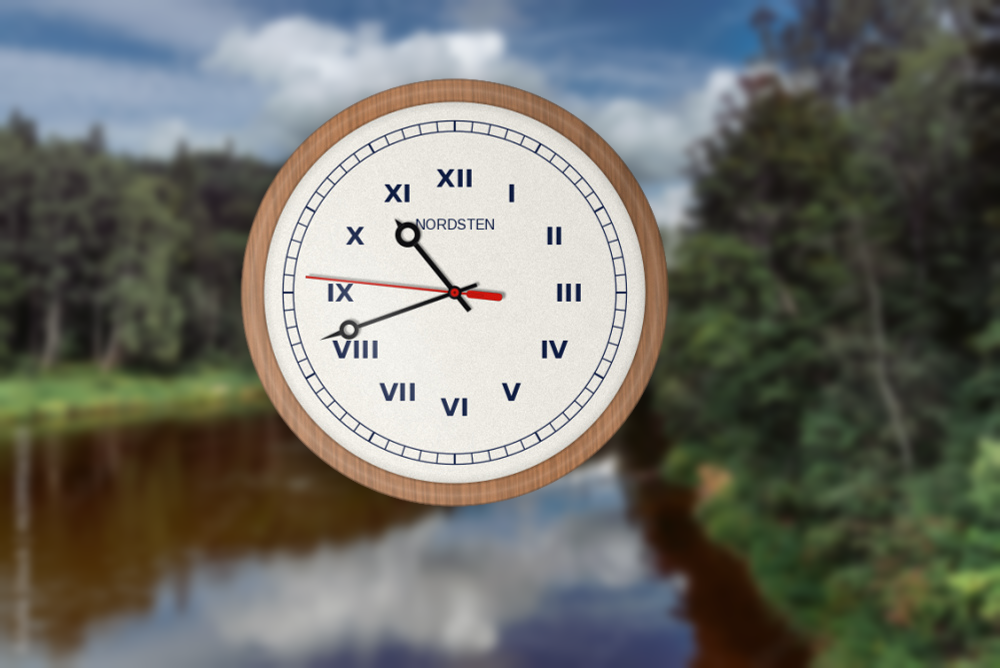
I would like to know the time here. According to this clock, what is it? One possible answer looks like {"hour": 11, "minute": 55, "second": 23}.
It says {"hour": 10, "minute": 41, "second": 46}
